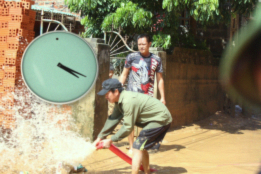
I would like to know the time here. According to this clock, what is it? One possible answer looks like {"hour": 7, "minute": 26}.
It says {"hour": 4, "minute": 20}
